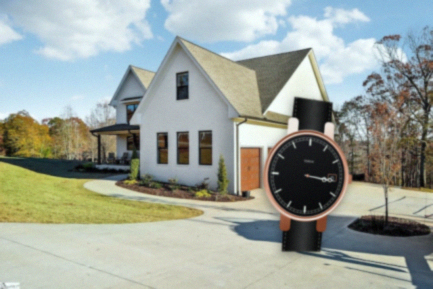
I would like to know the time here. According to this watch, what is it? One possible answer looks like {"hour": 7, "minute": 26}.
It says {"hour": 3, "minute": 16}
